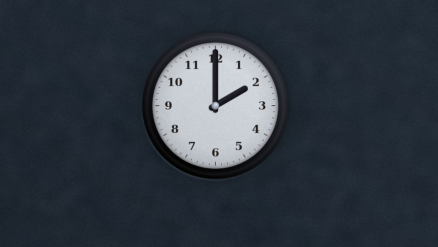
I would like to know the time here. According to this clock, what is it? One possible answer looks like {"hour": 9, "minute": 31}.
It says {"hour": 2, "minute": 0}
